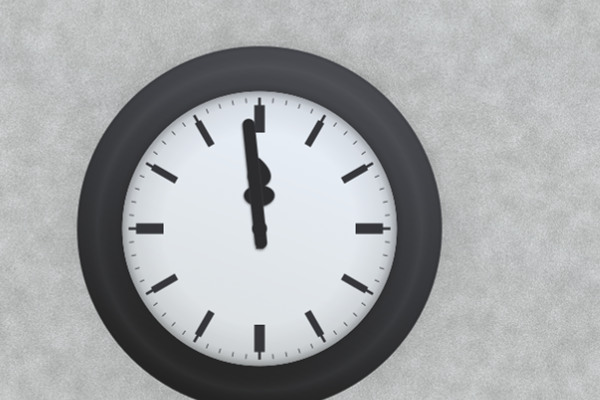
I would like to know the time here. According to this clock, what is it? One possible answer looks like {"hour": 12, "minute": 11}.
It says {"hour": 11, "minute": 59}
